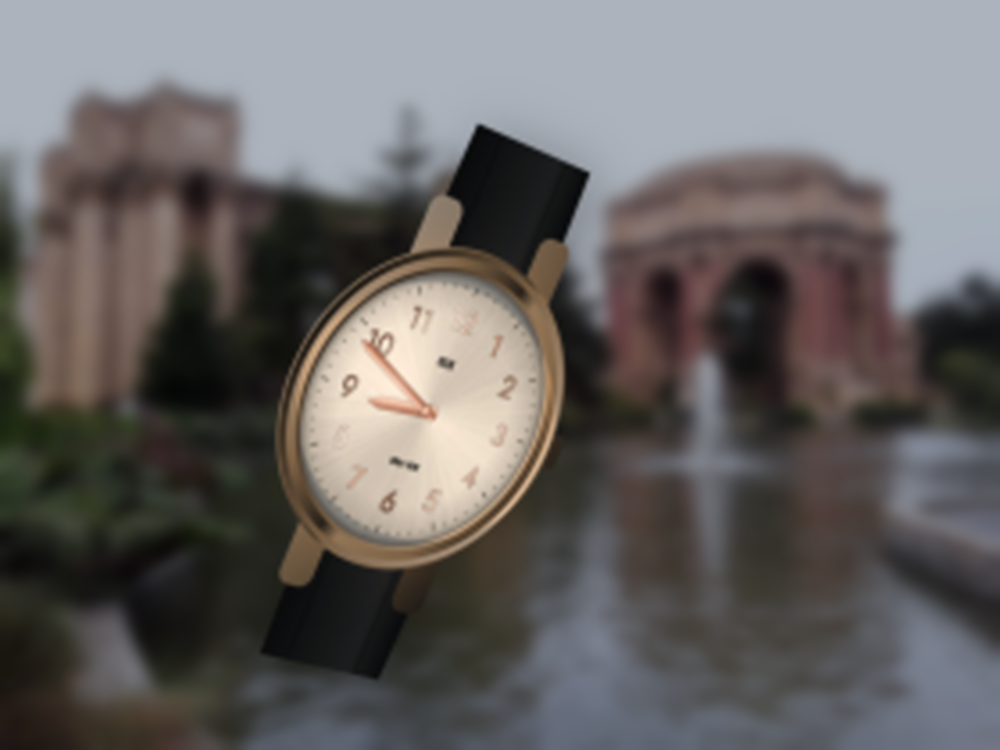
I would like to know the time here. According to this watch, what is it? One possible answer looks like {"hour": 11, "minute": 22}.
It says {"hour": 8, "minute": 49}
